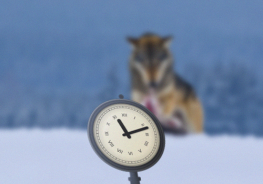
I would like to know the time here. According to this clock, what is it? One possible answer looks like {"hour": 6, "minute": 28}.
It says {"hour": 11, "minute": 12}
